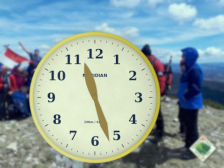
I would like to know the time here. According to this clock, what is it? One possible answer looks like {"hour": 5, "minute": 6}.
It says {"hour": 11, "minute": 27}
